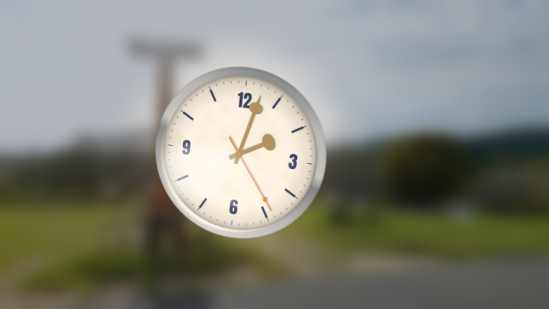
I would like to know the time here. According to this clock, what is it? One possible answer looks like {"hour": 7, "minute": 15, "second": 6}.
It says {"hour": 2, "minute": 2, "second": 24}
